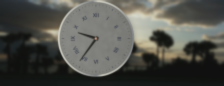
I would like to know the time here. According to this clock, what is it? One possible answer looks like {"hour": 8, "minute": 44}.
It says {"hour": 9, "minute": 36}
